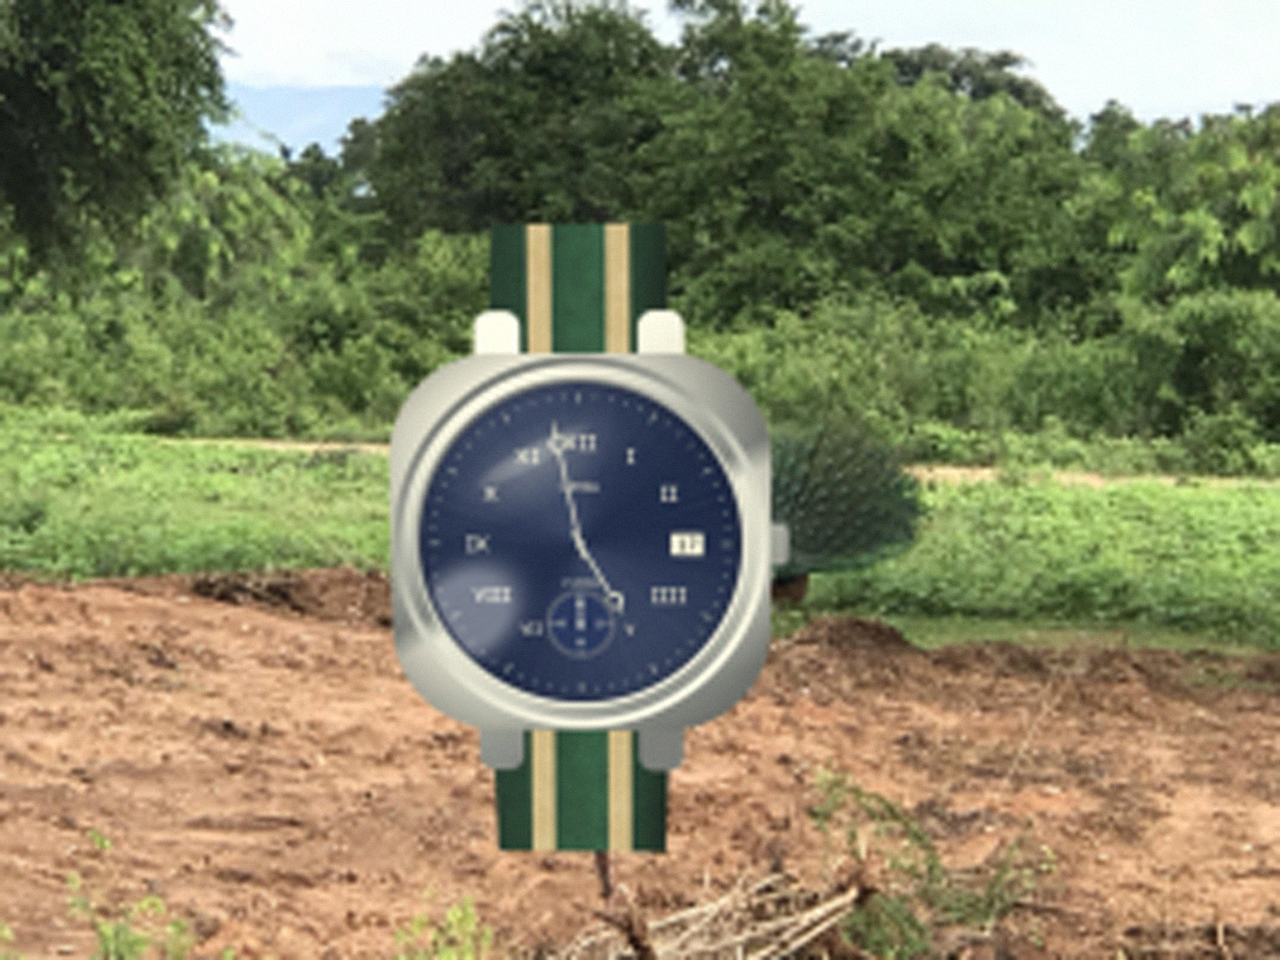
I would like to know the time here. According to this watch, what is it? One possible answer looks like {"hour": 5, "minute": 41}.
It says {"hour": 4, "minute": 58}
